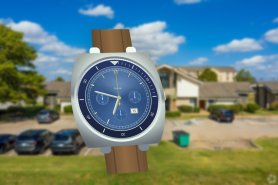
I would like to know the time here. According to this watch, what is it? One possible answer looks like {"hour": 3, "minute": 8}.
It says {"hour": 6, "minute": 48}
